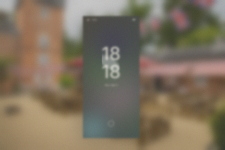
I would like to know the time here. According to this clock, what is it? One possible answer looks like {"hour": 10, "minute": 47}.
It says {"hour": 18, "minute": 18}
